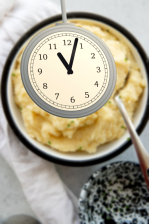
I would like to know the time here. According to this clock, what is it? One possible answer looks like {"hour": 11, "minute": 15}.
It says {"hour": 11, "minute": 3}
